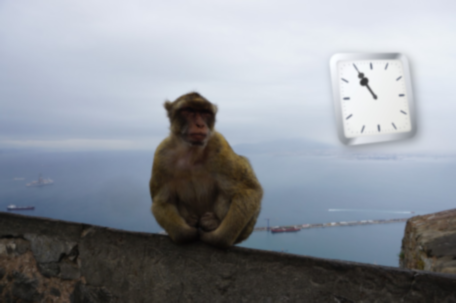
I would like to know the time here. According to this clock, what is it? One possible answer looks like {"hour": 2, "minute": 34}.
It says {"hour": 10, "minute": 55}
